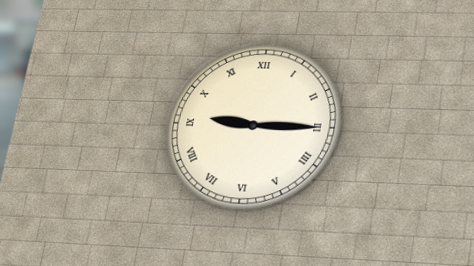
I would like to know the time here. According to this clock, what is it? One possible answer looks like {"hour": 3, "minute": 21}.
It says {"hour": 9, "minute": 15}
